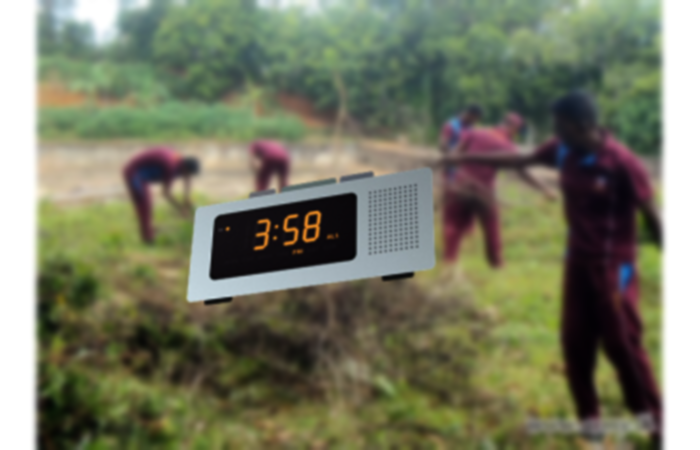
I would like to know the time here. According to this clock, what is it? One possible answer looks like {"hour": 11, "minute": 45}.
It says {"hour": 3, "minute": 58}
